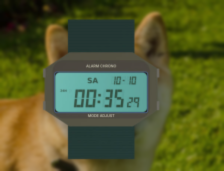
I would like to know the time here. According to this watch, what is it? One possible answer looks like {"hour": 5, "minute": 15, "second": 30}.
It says {"hour": 0, "minute": 35, "second": 29}
